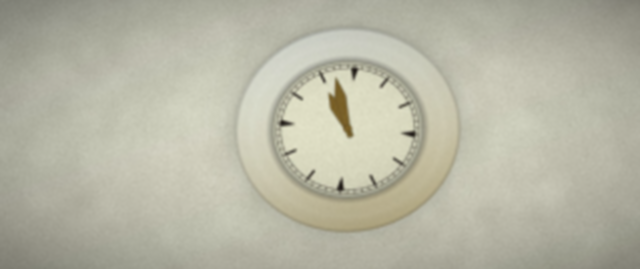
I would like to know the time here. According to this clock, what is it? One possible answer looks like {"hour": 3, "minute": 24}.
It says {"hour": 10, "minute": 57}
